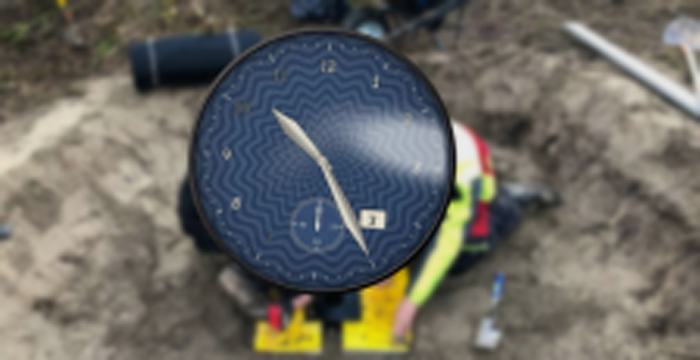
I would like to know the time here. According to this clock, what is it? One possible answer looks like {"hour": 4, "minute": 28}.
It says {"hour": 10, "minute": 25}
